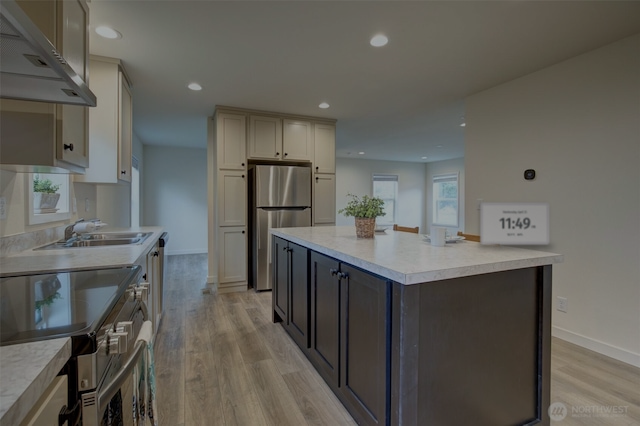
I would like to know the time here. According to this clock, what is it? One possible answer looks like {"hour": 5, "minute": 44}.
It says {"hour": 11, "minute": 49}
